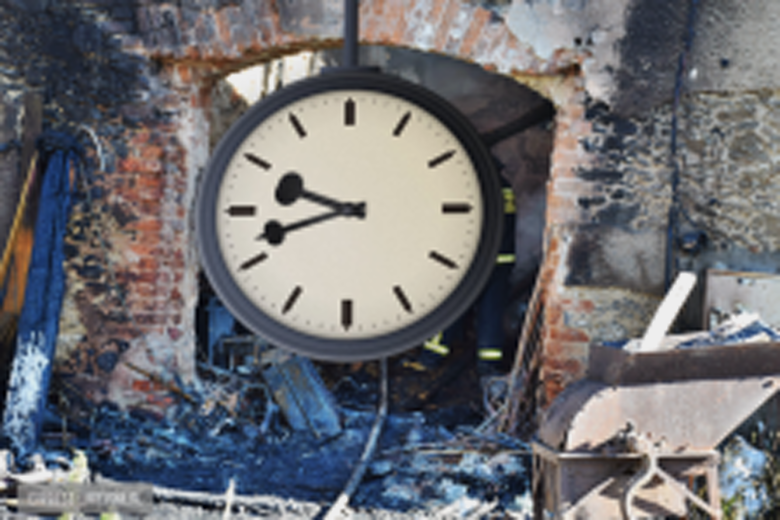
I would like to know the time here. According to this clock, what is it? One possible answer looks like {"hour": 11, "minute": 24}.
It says {"hour": 9, "minute": 42}
